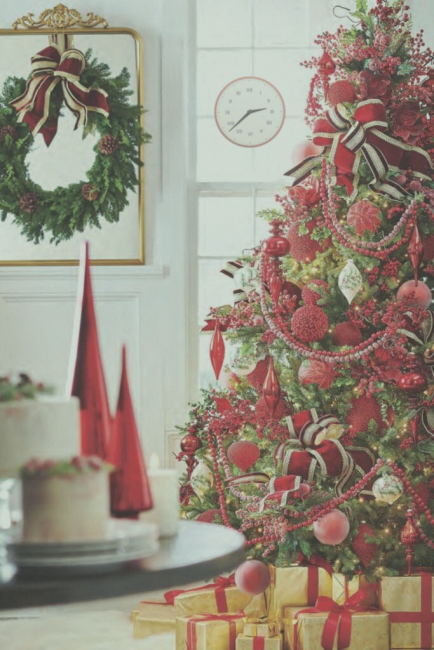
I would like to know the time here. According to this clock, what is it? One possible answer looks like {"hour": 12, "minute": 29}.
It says {"hour": 2, "minute": 38}
